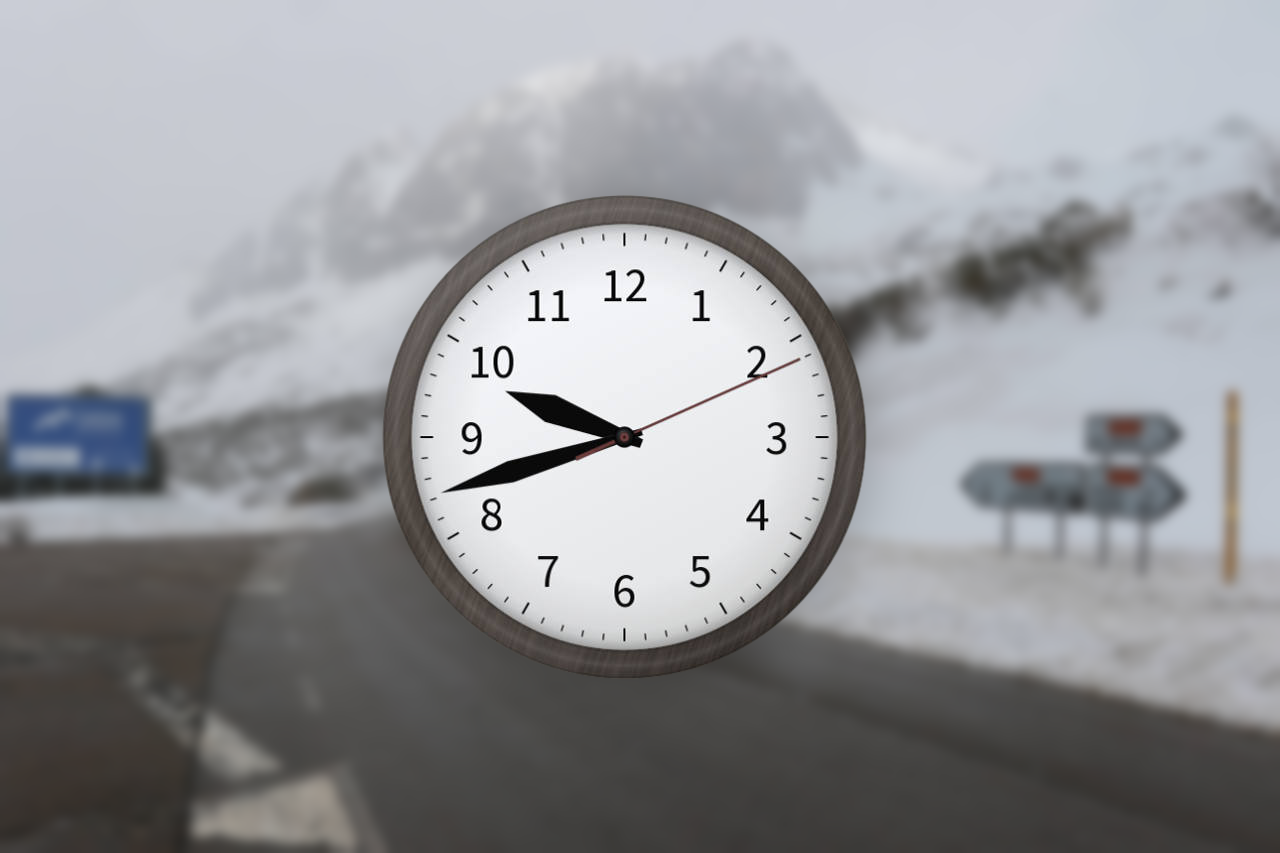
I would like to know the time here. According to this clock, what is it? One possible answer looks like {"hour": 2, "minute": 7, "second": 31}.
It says {"hour": 9, "minute": 42, "second": 11}
